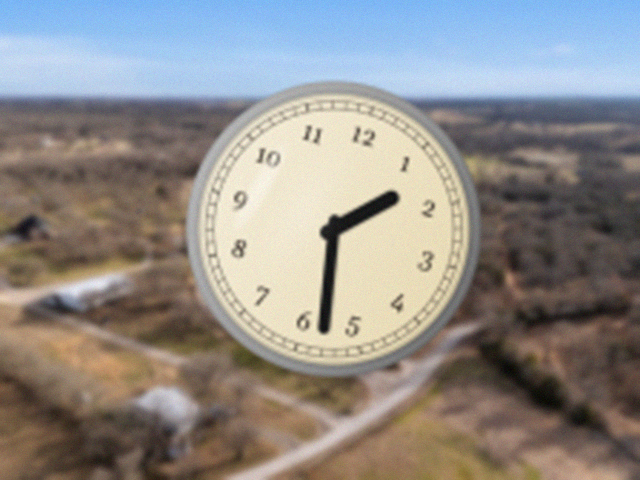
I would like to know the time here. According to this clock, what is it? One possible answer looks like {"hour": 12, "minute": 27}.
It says {"hour": 1, "minute": 28}
